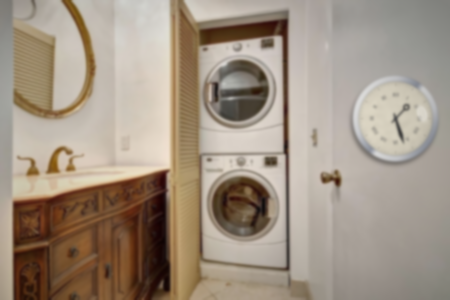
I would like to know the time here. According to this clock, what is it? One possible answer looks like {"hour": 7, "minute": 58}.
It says {"hour": 1, "minute": 27}
